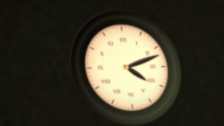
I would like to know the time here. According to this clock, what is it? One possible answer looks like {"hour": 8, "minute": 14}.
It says {"hour": 4, "minute": 12}
